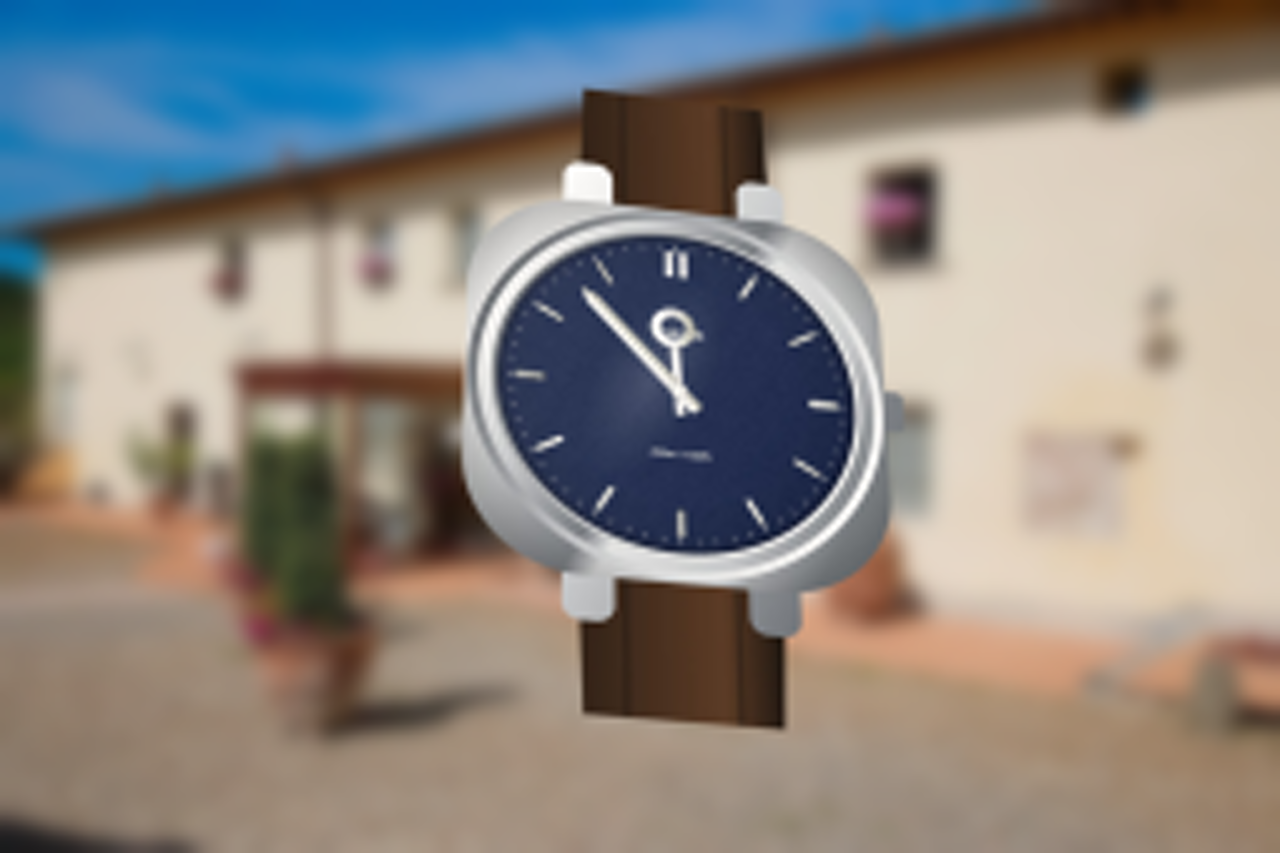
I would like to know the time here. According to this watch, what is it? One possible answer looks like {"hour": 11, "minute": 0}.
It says {"hour": 11, "minute": 53}
